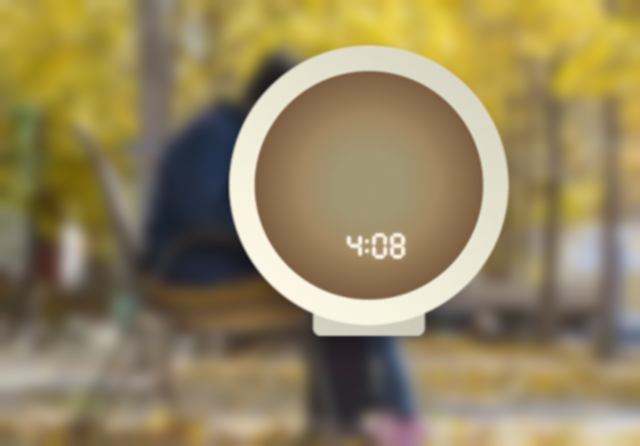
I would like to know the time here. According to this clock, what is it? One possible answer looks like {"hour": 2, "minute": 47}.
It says {"hour": 4, "minute": 8}
